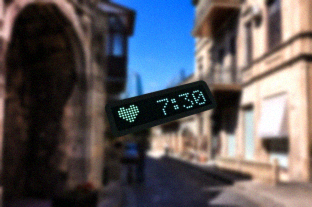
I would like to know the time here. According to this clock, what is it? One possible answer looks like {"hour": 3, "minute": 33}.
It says {"hour": 7, "minute": 30}
